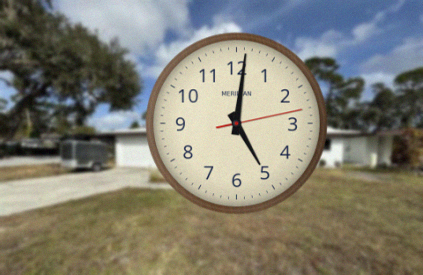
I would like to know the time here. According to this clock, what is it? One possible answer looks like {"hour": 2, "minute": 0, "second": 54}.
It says {"hour": 5, "minute": 1, "second": 13}
